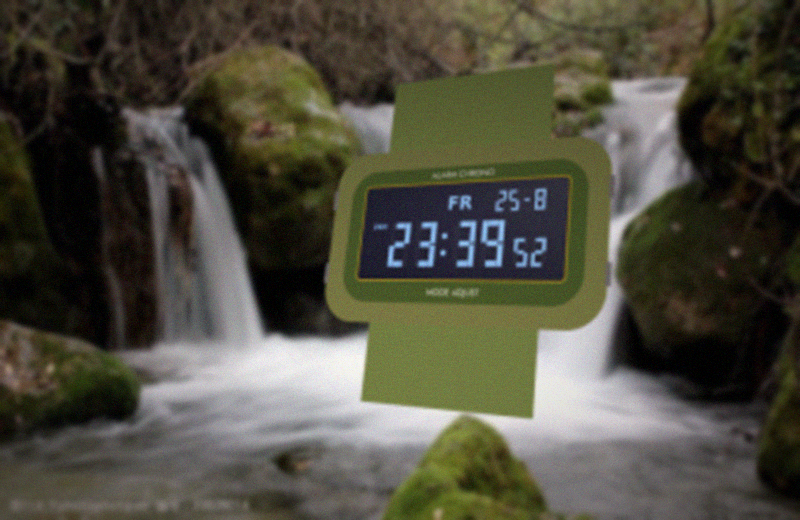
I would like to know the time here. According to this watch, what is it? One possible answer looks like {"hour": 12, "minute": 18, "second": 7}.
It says {"hour": 23, "minute": 39, "second": 52}
